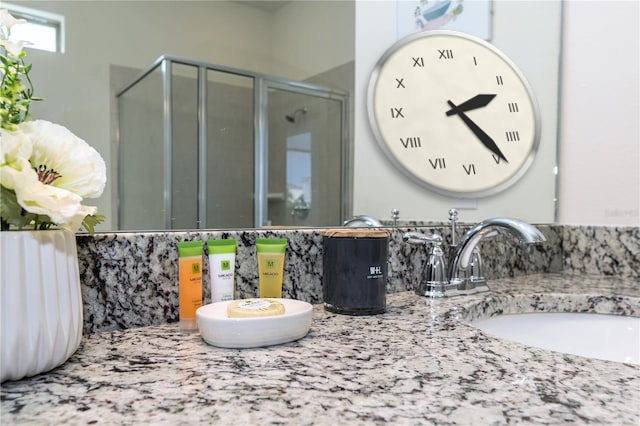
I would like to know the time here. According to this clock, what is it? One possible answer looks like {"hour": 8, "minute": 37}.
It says {"hour": 2, "minute": 24}
